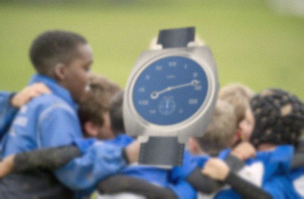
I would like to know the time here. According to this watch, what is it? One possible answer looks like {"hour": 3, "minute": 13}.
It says {"hour": 8, "minute": 13}
